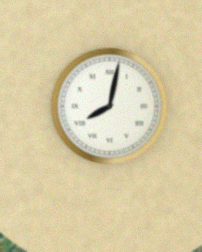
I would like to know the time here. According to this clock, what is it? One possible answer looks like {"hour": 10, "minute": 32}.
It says {"hour": 8, "minute": 2}
